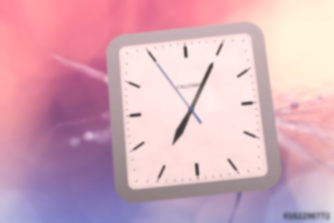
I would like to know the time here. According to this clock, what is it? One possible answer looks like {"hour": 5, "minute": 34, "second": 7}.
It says {"hour": 7, "minute": 4, "second": 55}
